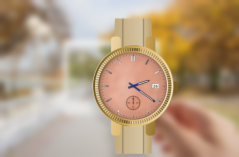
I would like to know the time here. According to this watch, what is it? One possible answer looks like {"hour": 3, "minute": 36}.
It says {"hour": 2, "minute": 21}
